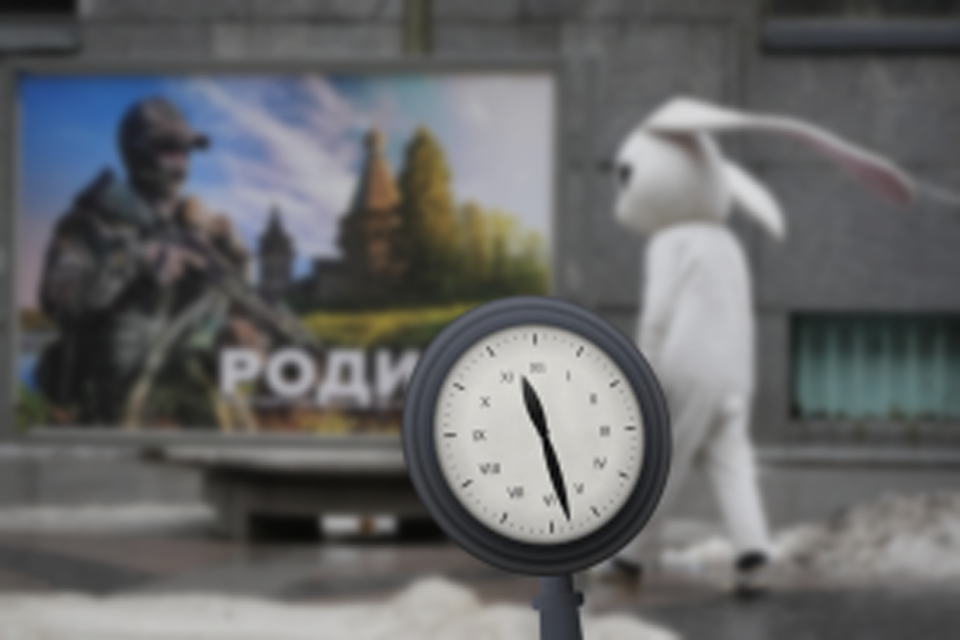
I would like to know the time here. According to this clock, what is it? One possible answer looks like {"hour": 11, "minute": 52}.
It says {"hour": 11, "minute": 28}
